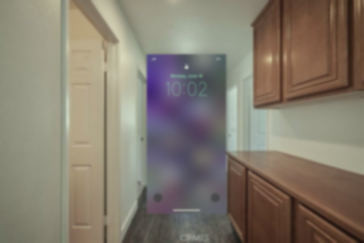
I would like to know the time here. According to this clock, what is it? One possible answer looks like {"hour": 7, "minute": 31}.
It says {"hour": 10, "minute": 2}
